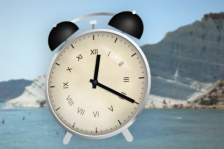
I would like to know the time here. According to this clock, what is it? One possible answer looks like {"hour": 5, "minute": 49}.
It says {"hour": 12, "minute": 20}
